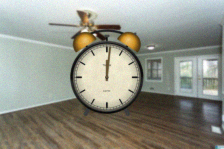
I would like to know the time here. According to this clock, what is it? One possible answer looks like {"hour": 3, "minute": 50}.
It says {"hour": 12, "minute": 1}
